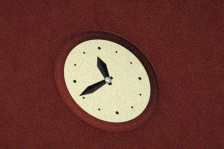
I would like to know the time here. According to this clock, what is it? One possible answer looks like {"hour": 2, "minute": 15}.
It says {"hour": 11, "minute": 41}
